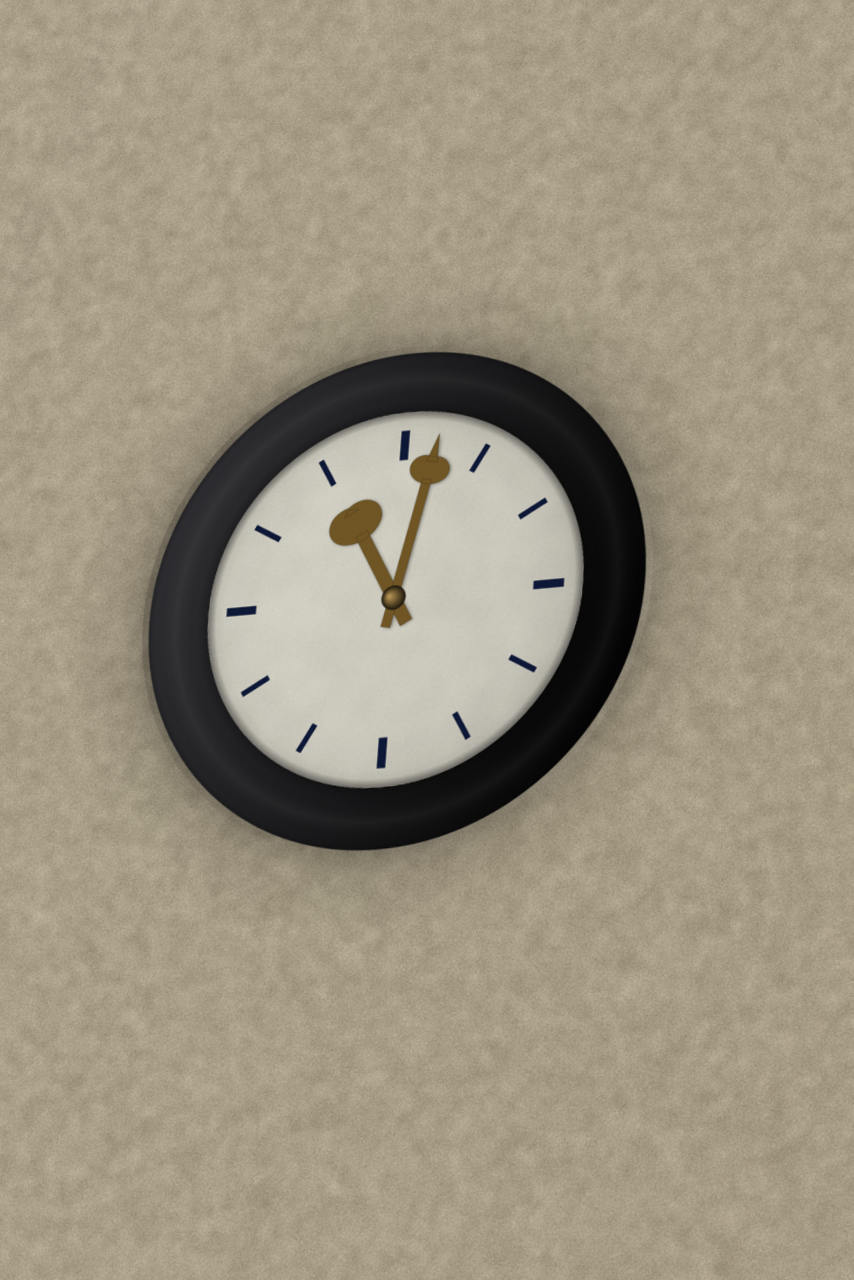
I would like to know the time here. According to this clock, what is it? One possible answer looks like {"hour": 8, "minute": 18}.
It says {"hour": 11, "minute": 2}
